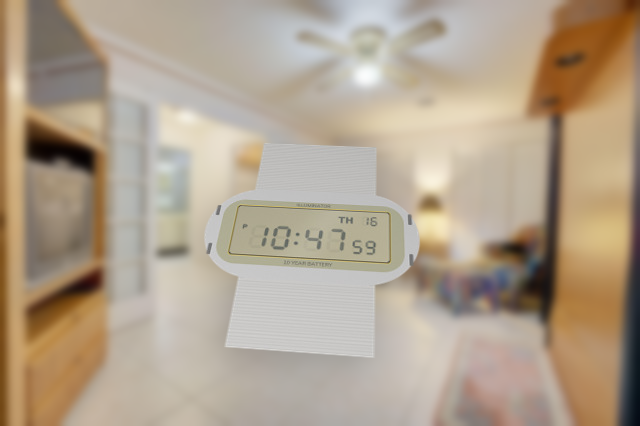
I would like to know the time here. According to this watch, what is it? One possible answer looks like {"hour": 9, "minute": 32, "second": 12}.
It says {"hour": 10, "minute": 47, "second": 59}
